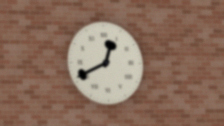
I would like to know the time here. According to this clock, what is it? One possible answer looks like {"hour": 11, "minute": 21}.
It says {"hour": 12, "minute": 41}
